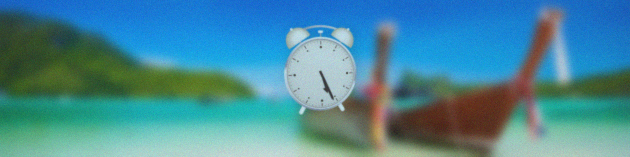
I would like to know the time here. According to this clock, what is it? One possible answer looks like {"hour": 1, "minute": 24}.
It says {"hour": 5, "minute": 26}
